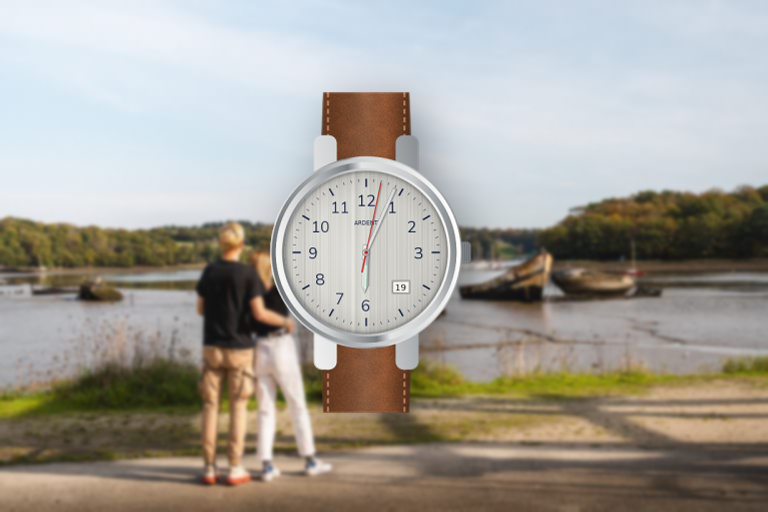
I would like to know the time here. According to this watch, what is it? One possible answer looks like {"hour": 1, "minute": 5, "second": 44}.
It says {"hour": 6, "minute": 4, "second": 2}
